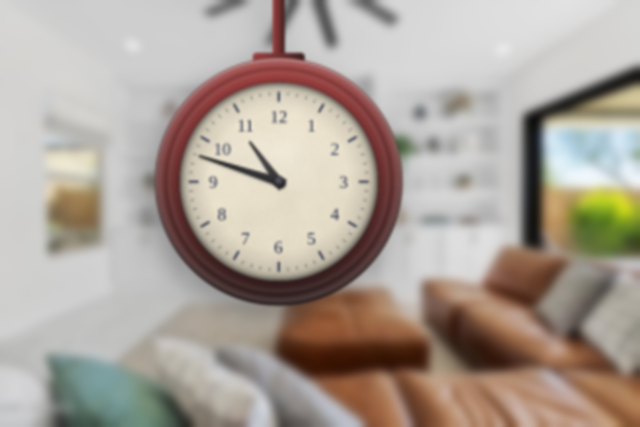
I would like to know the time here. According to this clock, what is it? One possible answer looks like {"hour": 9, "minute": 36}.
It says {"hour": 10, "minute": 48}
